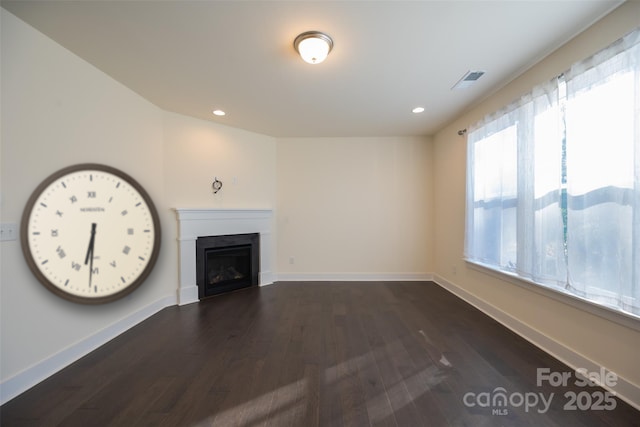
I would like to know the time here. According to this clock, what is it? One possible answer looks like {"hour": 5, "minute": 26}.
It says {"hour": 6, "minute": 31}
